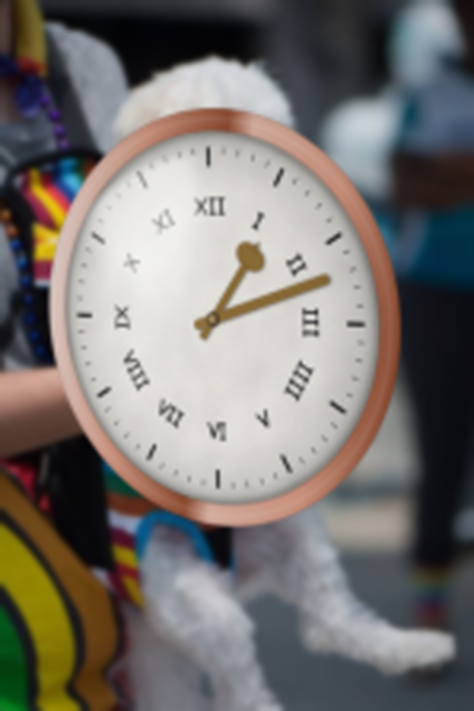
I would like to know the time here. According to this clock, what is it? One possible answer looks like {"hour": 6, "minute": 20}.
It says {"hour": 1, "minute": 12}
